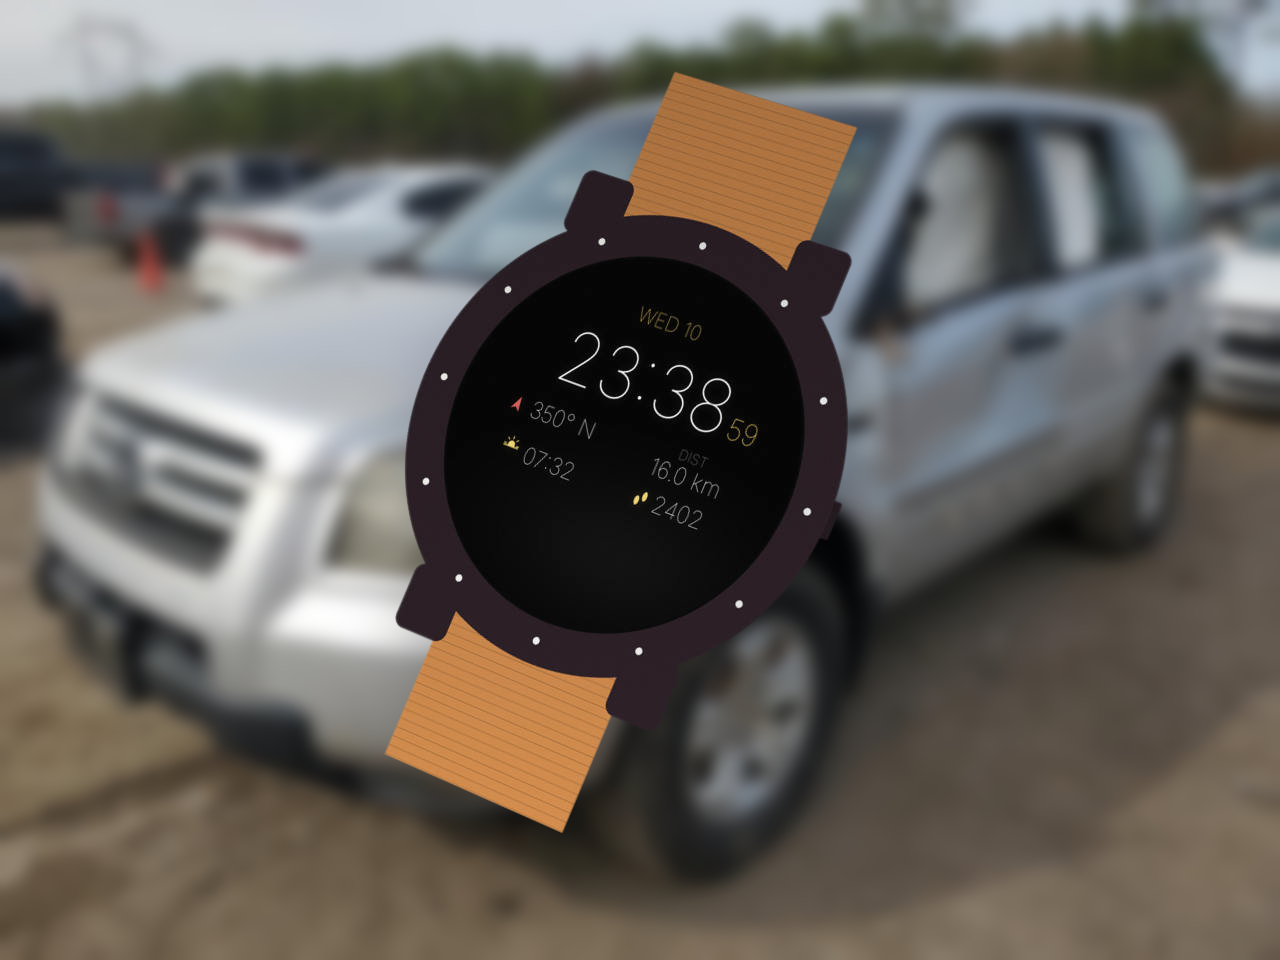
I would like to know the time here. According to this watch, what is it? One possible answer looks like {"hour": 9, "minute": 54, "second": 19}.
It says {"hour": 23, "minute": 38, "second": 59}
